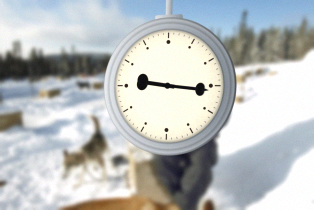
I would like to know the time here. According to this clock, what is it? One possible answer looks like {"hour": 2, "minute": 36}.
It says {"hour": 9, "minute": 16}
